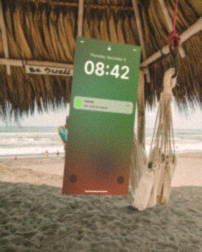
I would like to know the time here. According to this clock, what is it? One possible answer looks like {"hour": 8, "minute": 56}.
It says {"hour": 8, "minute": 42}
